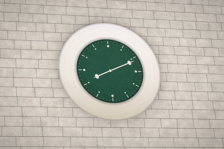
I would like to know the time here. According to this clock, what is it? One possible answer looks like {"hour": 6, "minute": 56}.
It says {"hour": 8, "minute": 11}
